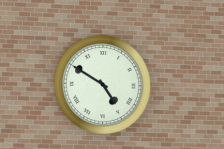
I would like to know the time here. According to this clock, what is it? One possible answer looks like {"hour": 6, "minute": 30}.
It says {"hour": 4, "minute": 50}
